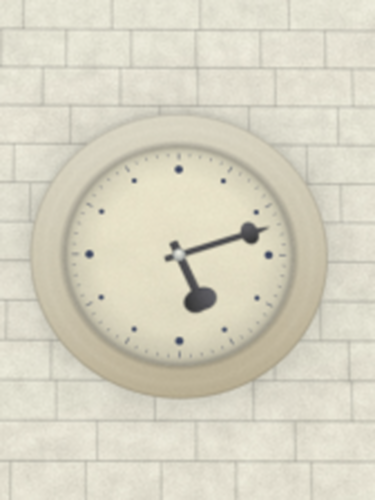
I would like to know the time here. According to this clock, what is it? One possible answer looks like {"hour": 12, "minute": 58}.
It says {"hour": 5, "minute": 12}
